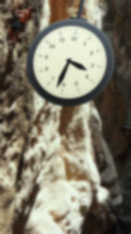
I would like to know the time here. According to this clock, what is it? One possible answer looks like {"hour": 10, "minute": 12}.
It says {"hour": 3, "minute": 32}
